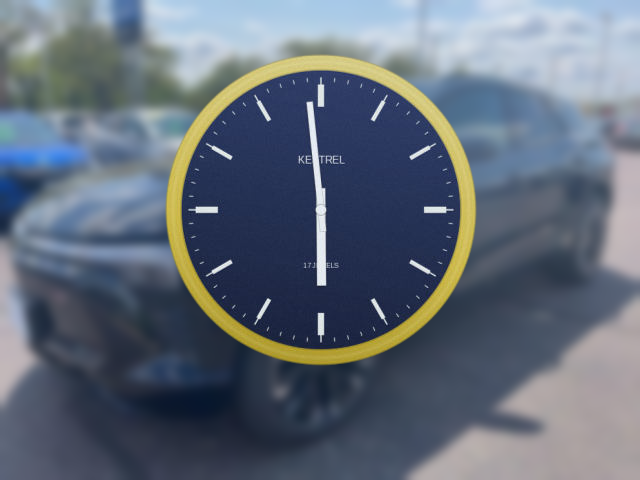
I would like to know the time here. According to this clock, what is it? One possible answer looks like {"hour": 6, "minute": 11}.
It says {"hour": 5, "minute": 59}
